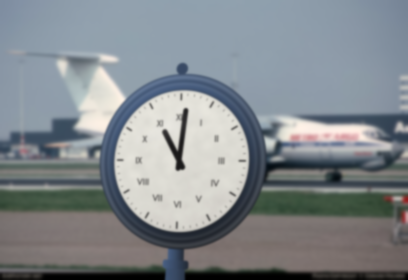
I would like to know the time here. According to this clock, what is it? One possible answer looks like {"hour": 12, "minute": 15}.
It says {"hour": 11, "minute": 1}
